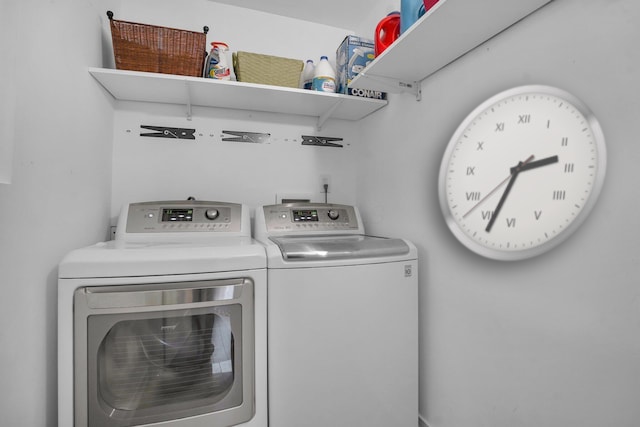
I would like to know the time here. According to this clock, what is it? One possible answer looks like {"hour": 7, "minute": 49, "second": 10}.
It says {"hour": 2, "minute": 33, "second": 38}
